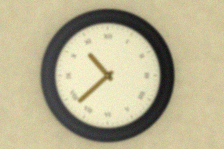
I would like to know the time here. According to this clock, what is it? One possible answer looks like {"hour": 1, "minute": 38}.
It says {"hour": 10, "minute": 38}
